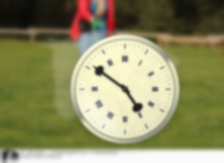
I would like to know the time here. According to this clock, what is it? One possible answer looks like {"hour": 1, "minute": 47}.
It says {"hour": 4, "minute": 51}
